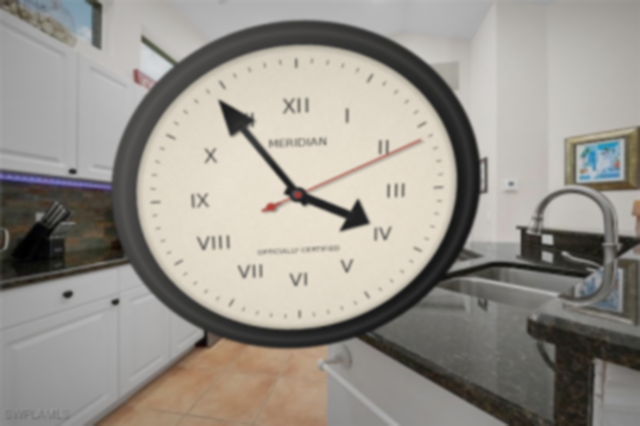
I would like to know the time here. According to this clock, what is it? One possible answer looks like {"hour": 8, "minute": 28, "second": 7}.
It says {"hour": 3, "minute": 54, "second": 11}
